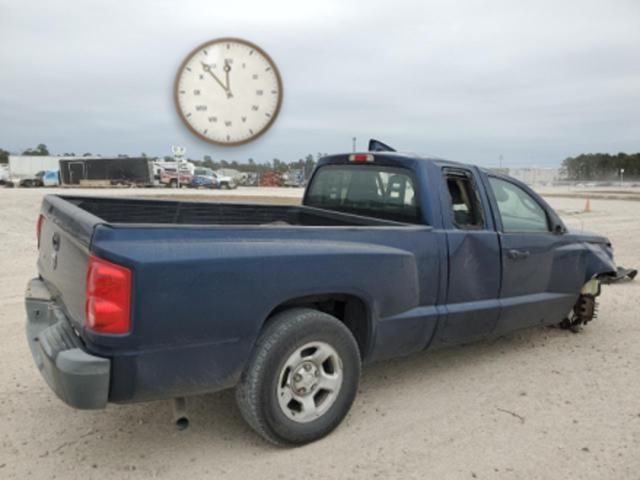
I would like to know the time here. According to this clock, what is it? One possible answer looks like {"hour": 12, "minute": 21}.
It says {"hour": 11, "minute": 53}
